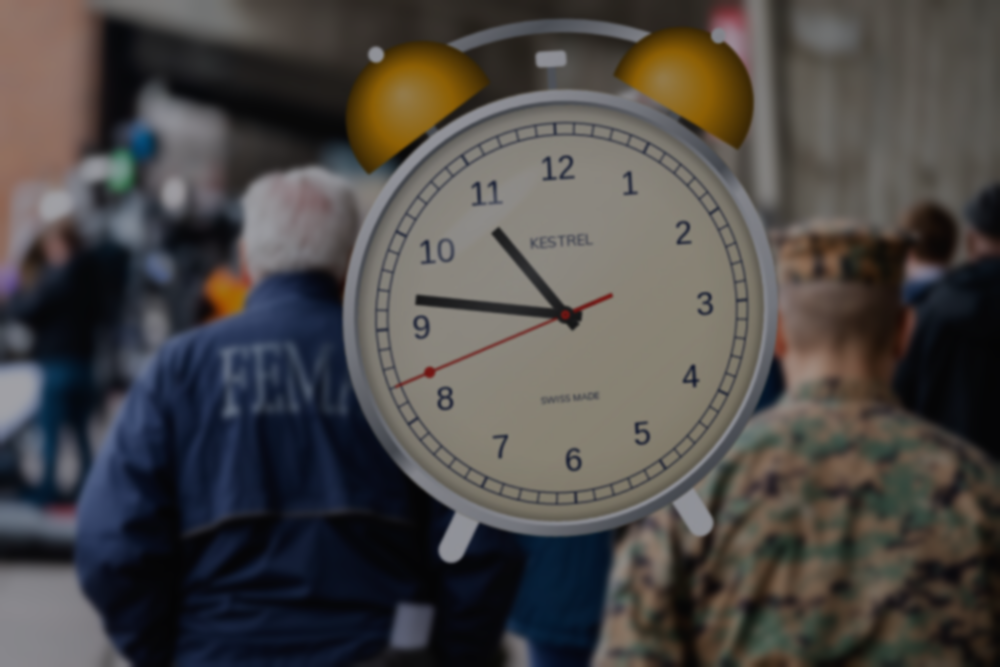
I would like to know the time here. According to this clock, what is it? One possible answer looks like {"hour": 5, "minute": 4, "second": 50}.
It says {"hour": 10, "minute": 46, "second": 42}
